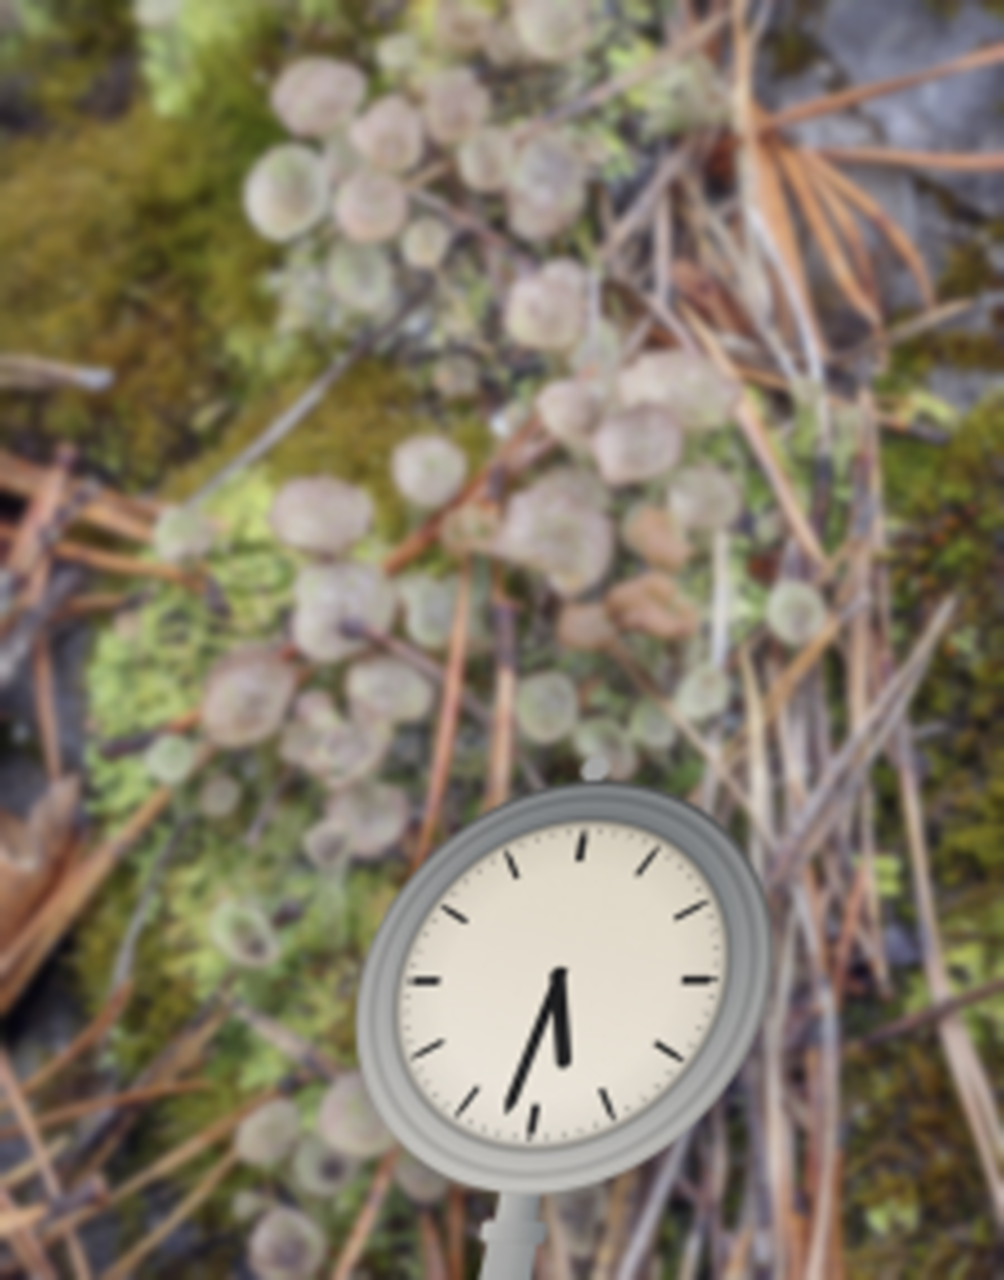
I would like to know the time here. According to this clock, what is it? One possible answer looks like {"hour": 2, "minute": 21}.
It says {"hour": 5, "minute": 32}
